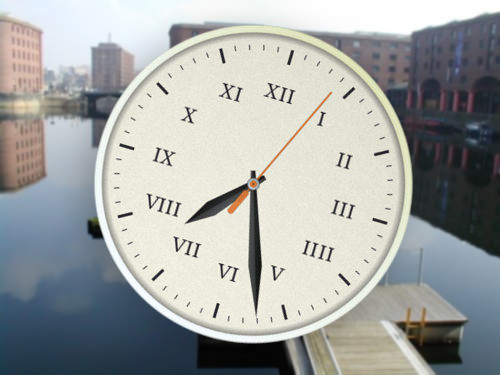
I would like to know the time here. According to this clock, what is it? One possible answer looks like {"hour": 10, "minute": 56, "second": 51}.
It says {"hour": 7, "minute": 27, "second": 4}
